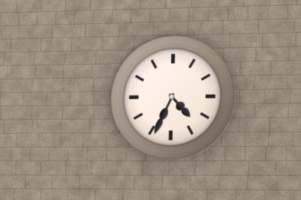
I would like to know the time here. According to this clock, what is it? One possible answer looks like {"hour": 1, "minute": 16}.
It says {"hour": 4, "minute": 34}
